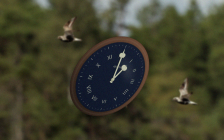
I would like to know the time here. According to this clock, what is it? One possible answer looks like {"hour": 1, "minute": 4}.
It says {"hour": 1, "minute": 0}
